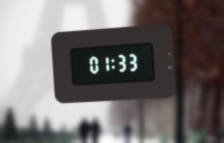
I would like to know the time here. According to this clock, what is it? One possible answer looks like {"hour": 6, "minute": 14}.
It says {"hour": 1, "minute": 33}
